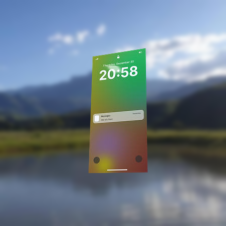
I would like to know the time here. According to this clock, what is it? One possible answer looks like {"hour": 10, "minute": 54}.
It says {"hour": 20, "minute": 58}
